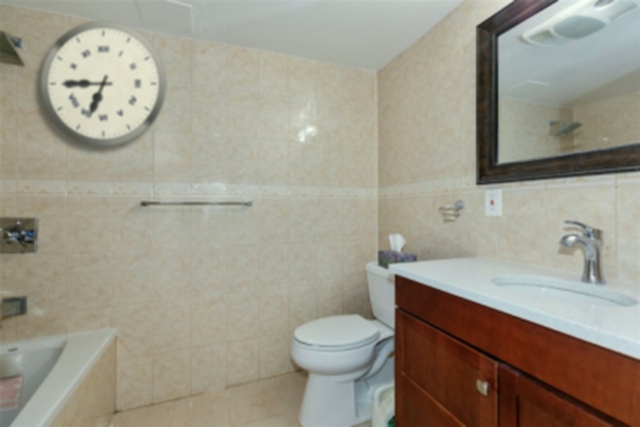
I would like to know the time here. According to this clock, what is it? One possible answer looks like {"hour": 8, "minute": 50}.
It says {"hour": 6, "minute": 45}
